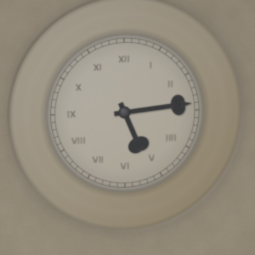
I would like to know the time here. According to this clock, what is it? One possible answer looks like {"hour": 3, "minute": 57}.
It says {"hour": 5, "minute": 14}
